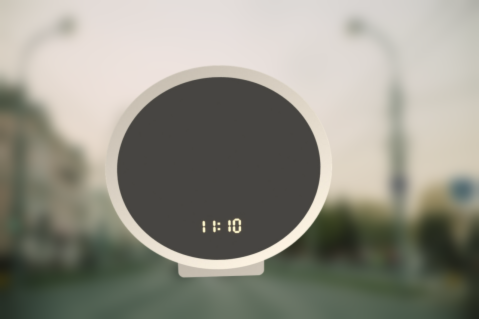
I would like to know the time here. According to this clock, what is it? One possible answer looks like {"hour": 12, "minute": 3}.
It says {"hour": 11, "minute": 10}
